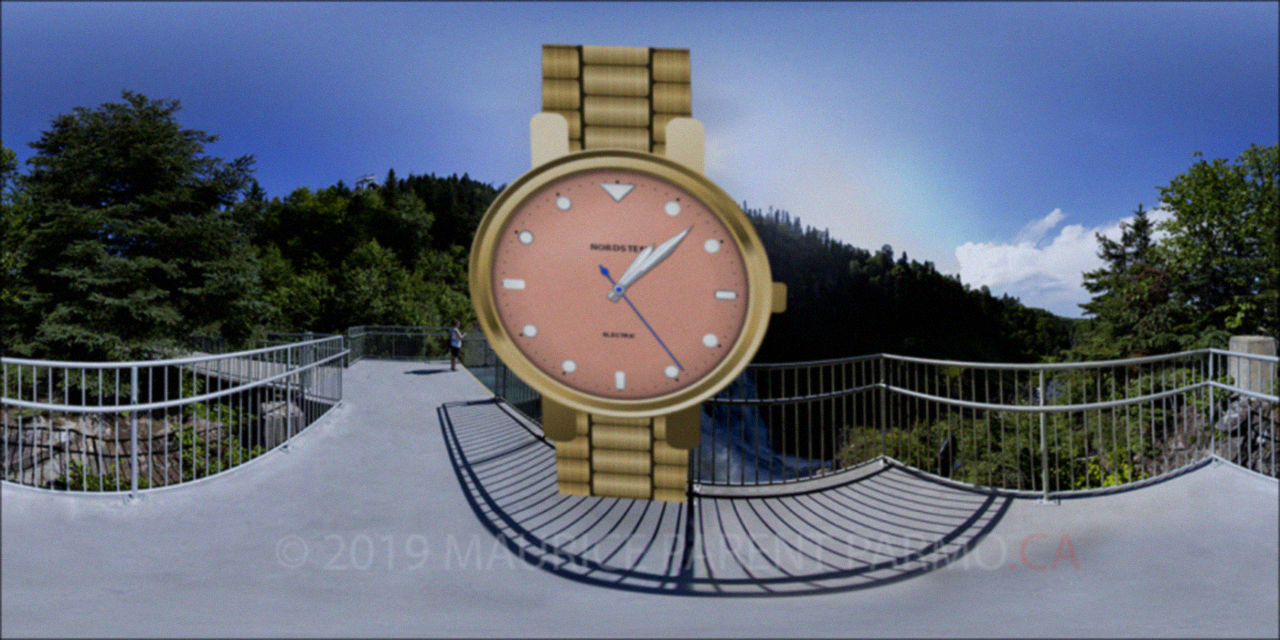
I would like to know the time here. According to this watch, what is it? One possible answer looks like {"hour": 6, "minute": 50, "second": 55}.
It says {"hour": 1, "minute": 7, "second": 24}
